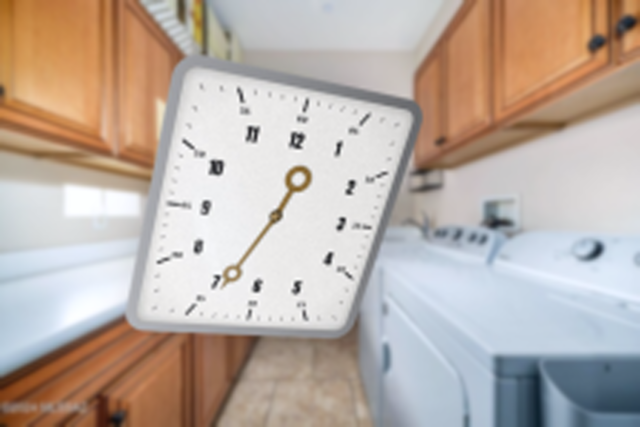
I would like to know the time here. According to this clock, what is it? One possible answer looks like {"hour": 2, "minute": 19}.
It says {"hour": 12, "minute": 34}
